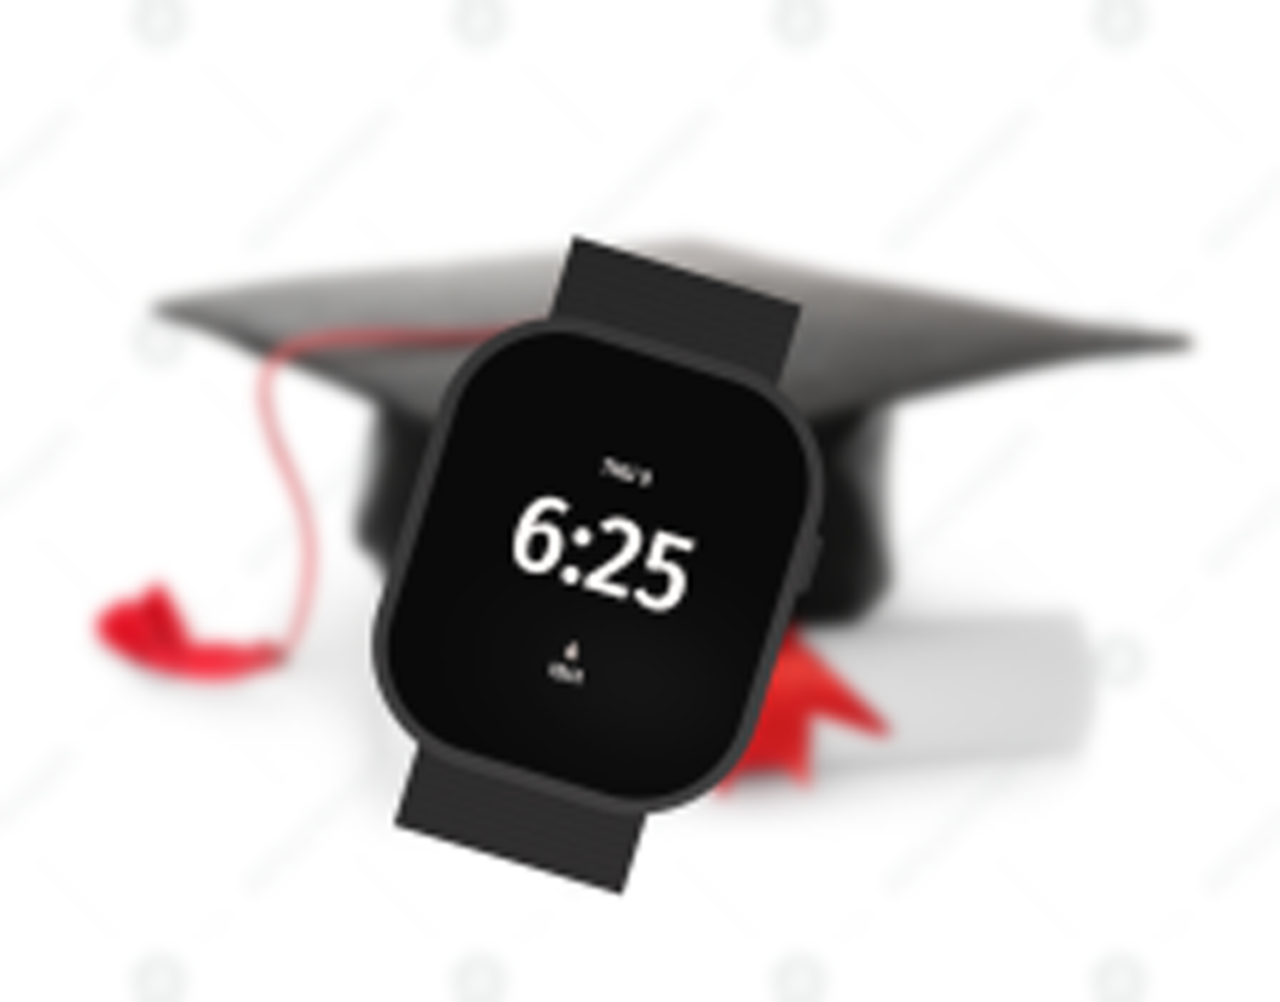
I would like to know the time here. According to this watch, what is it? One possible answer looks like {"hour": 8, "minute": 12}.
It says {"hour": 6, "minute": 25}
